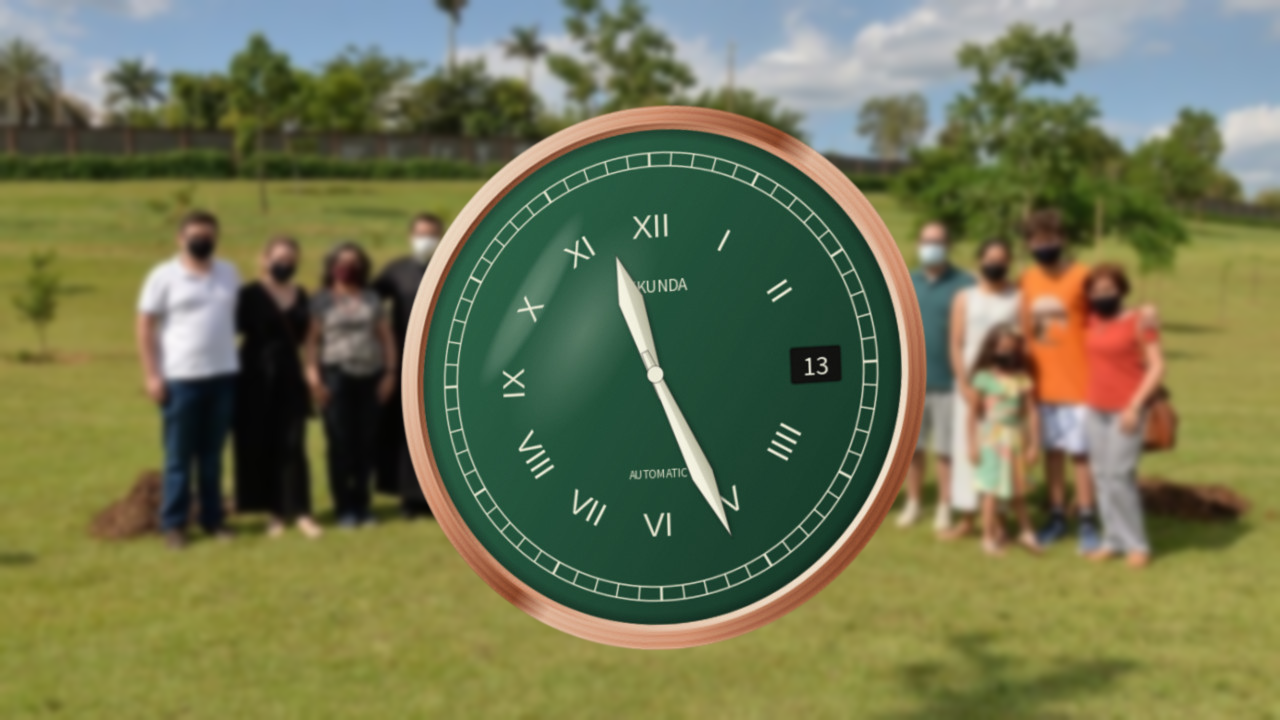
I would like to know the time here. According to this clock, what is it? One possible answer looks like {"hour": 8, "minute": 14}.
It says {"hour": 11, "minute": 26}
